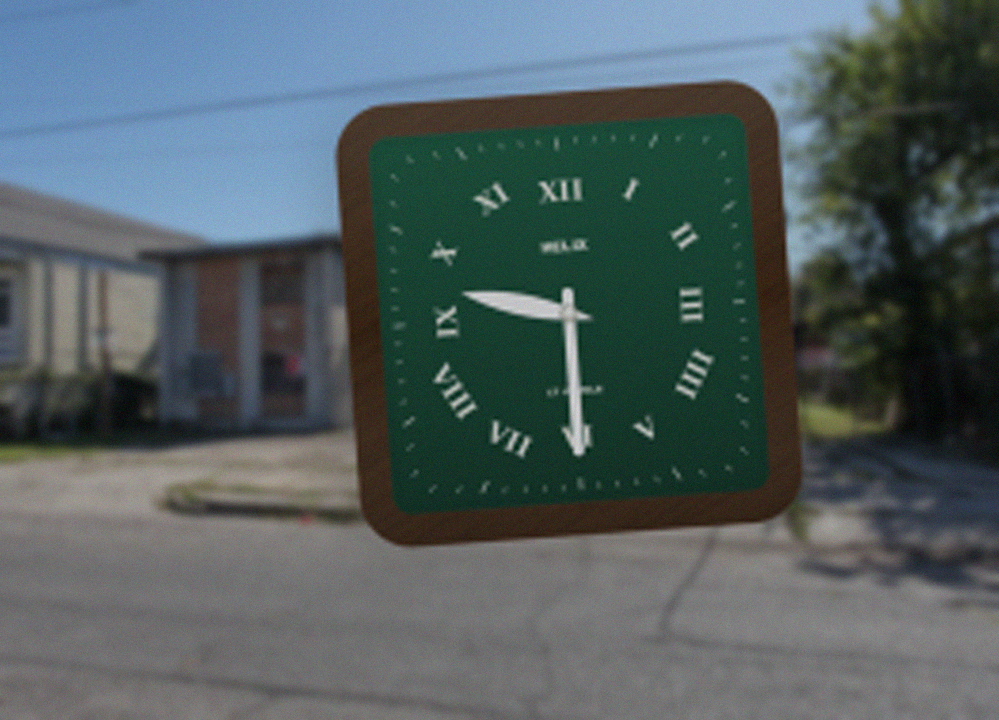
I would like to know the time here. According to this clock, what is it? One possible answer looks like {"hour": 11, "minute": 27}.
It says {"hour": 9, "minute": 30}
